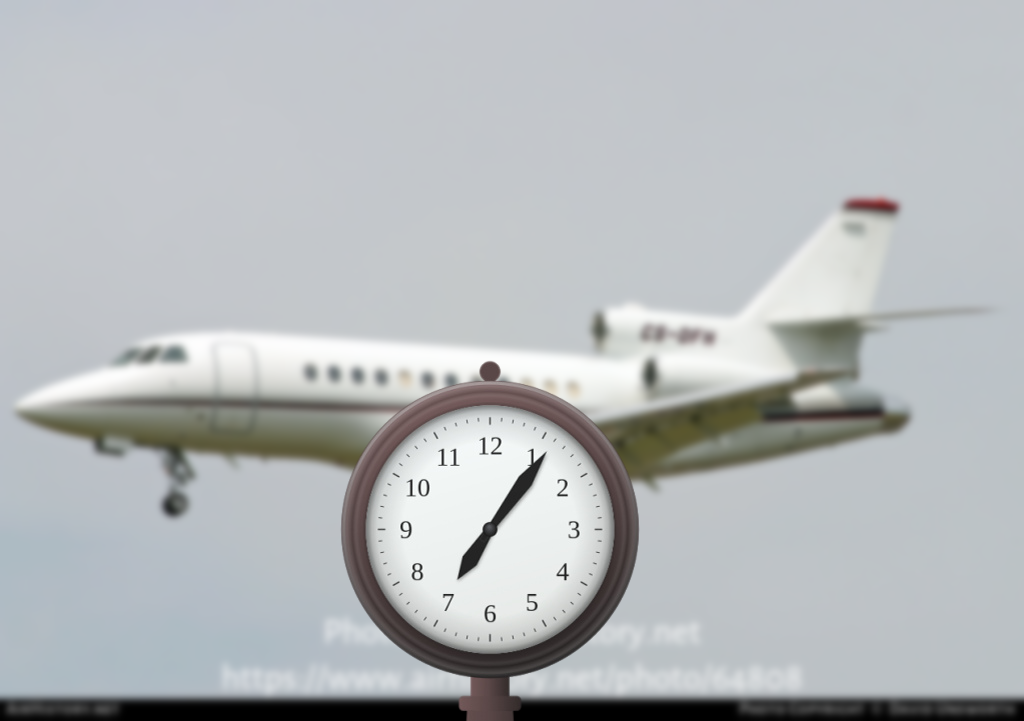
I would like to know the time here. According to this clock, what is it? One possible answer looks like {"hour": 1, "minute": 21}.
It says {"hour": 7, "minute": 6}
